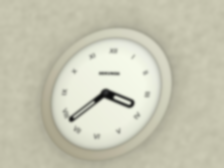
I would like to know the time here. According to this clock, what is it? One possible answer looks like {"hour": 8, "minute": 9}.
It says {"hour": 3, "minute": 38}
